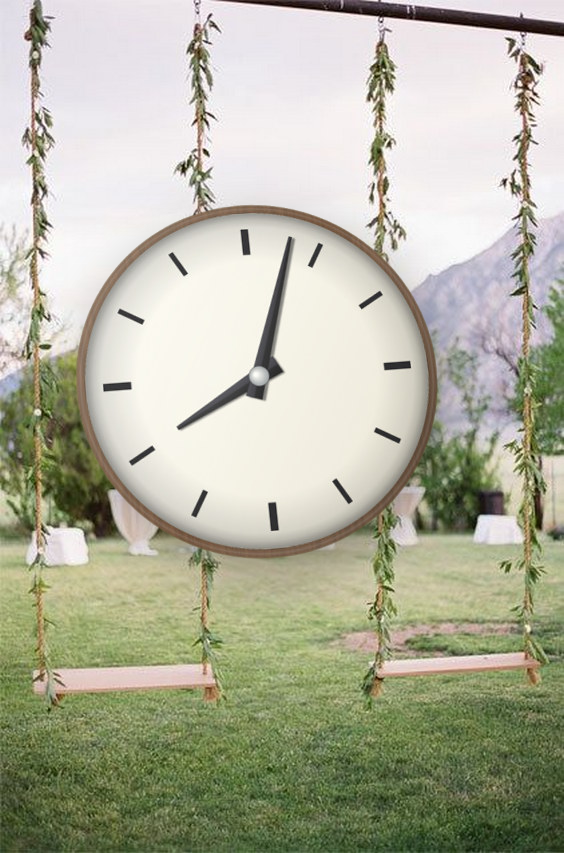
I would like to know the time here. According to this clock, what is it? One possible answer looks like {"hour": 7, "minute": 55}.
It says {"hour": 8, "minute": 3}
